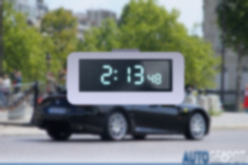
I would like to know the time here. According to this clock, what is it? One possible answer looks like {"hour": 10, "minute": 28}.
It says {"hour": 2, "minute": 13}
